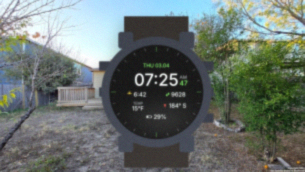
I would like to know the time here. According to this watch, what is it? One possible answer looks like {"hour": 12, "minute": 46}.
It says {"hour": 7, "minute": 25}
